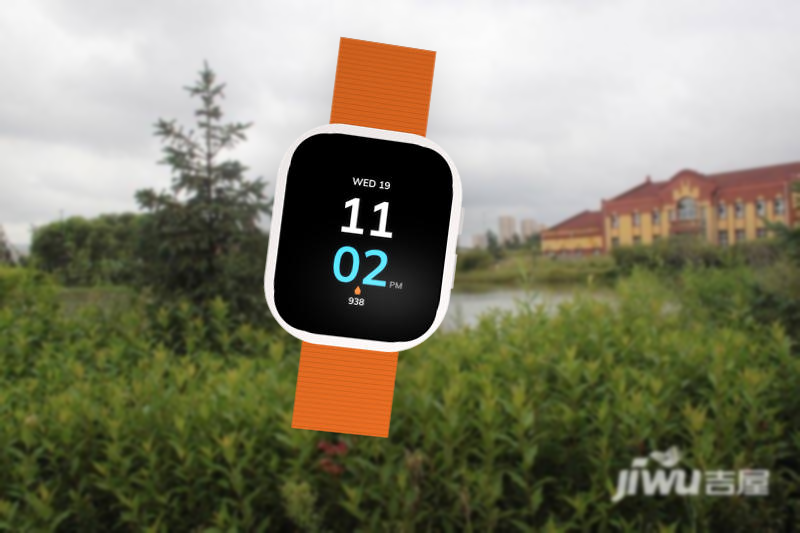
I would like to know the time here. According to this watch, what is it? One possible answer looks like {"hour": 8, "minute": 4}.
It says {"hour": 11, "minute": 2}
